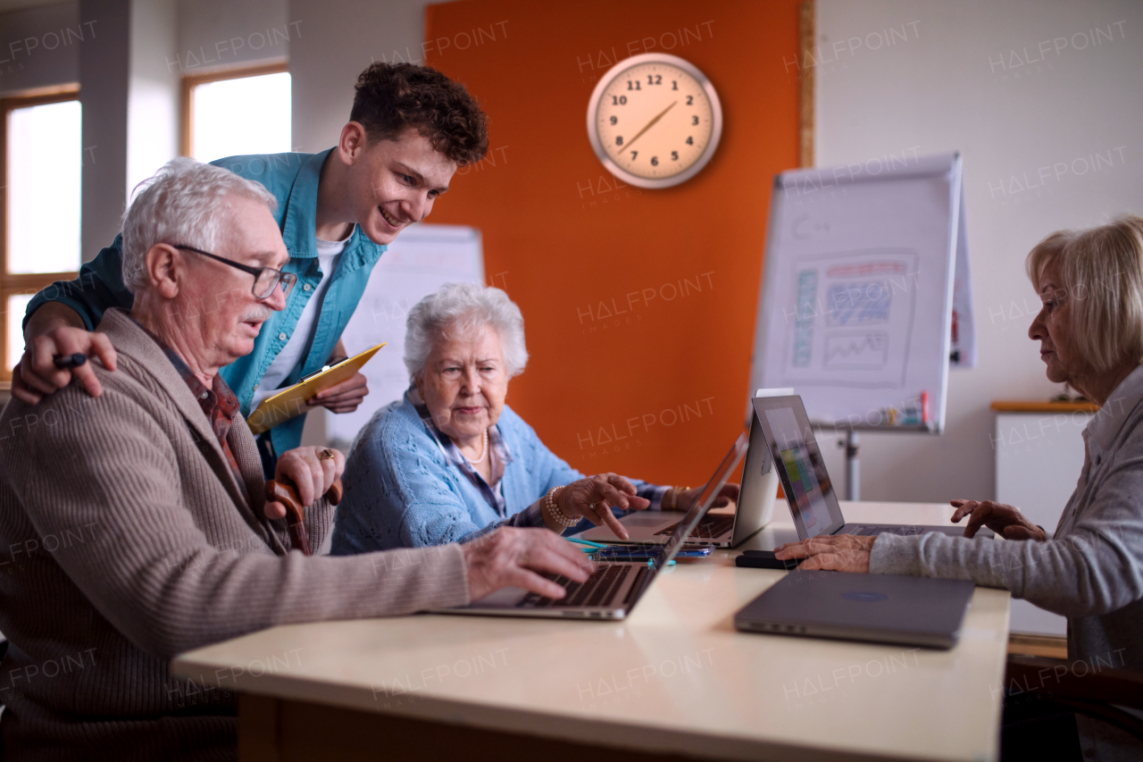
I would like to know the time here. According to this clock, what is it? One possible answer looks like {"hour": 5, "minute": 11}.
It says {"hour": 1, "minute": 38}
